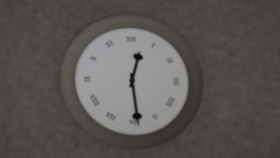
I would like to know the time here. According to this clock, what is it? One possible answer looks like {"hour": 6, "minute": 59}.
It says {"hour": 12, "minute": 29}
